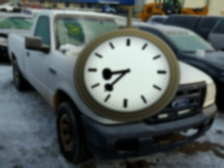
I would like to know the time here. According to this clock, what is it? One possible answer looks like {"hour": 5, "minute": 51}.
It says {"hour": 8, "minute": 37}
